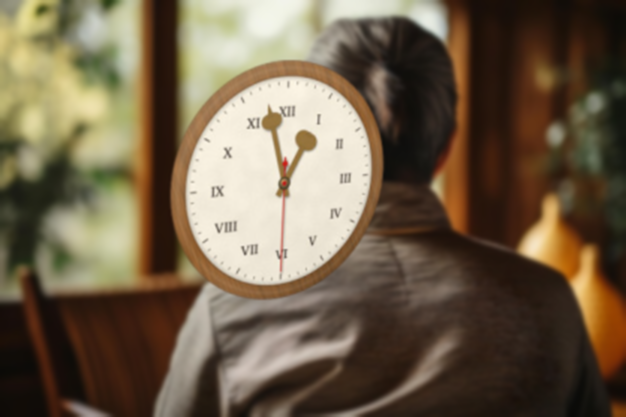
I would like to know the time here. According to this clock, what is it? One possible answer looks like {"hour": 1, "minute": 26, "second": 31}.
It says {"hour": 12, "minute": 57, "second": 30}
